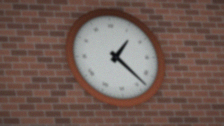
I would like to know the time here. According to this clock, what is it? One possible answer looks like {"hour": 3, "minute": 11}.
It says {"hour": 1, "minute": 23}
